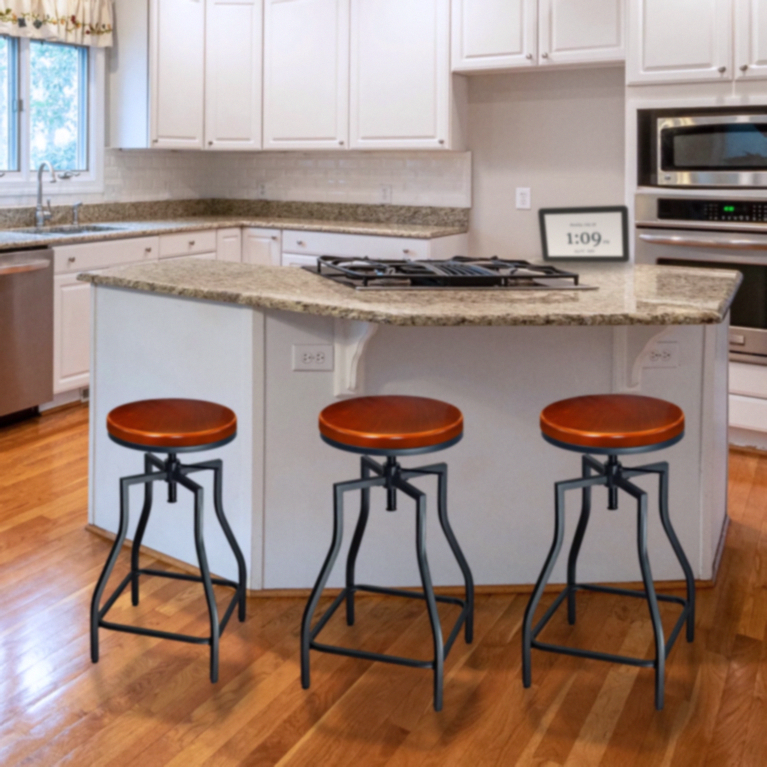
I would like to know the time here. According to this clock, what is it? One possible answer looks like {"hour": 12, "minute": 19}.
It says {"hour": 1, "minute": 9}
